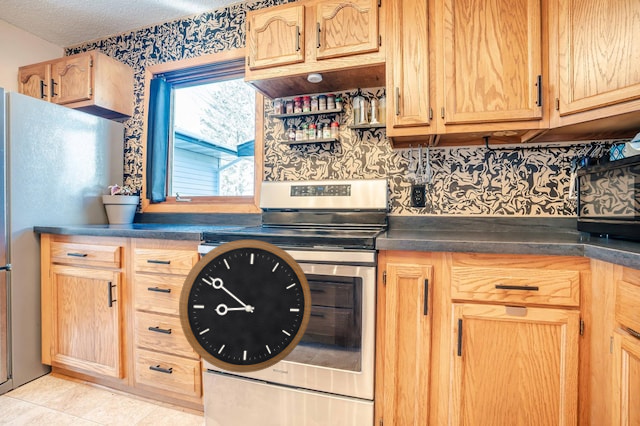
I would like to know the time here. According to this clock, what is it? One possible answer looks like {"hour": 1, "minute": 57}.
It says {"hour": 8, "minute": 51}
